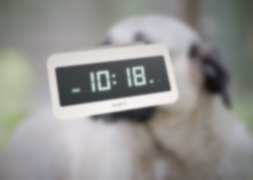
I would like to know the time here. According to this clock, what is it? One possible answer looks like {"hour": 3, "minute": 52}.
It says {"hour": 10, "minute": 18}
